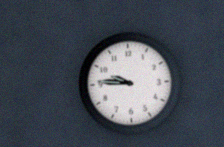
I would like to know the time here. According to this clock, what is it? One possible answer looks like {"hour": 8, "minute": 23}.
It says {"hour": 9, "minute": 46}
